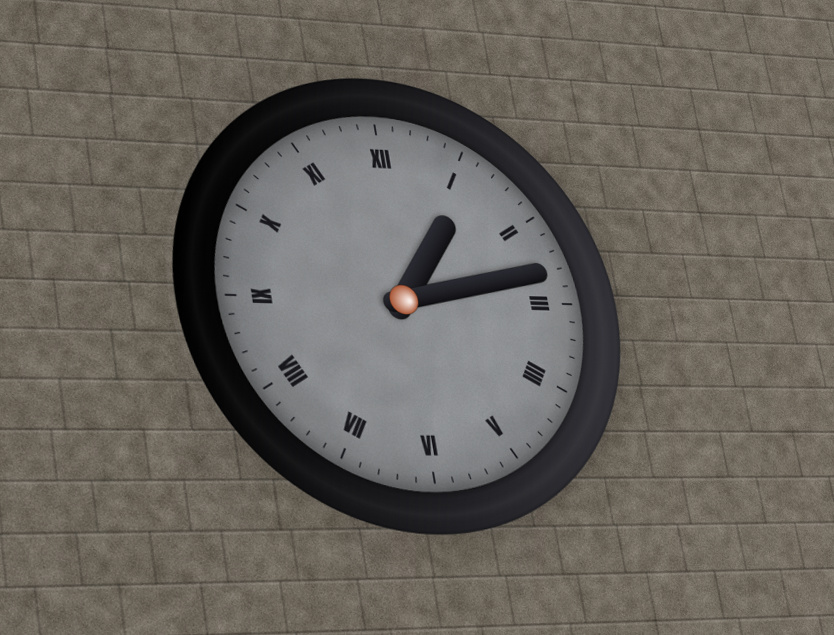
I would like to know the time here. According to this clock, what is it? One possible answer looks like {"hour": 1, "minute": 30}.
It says {"hour": 1, "minute": 13}
